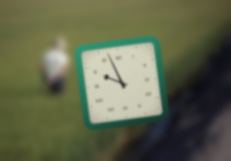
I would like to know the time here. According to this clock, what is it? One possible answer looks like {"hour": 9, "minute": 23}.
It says {"hour": 9, "minute": 57}
